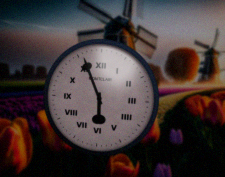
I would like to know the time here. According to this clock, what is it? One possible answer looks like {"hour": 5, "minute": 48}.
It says {"hour": 5, "minute": 56}
